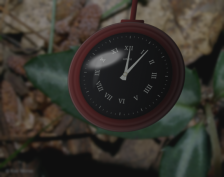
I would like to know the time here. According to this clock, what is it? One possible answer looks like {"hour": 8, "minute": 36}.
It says {"hour": 12, "minute": 6}
